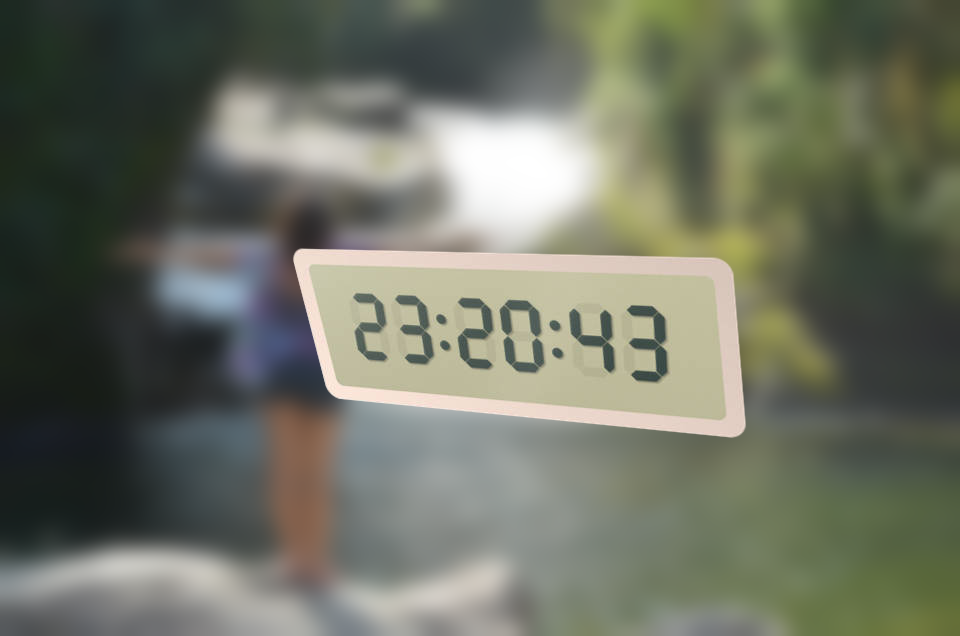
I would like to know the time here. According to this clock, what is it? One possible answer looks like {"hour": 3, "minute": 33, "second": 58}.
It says {"hour": 23, "minute": 20, "second": 43}
